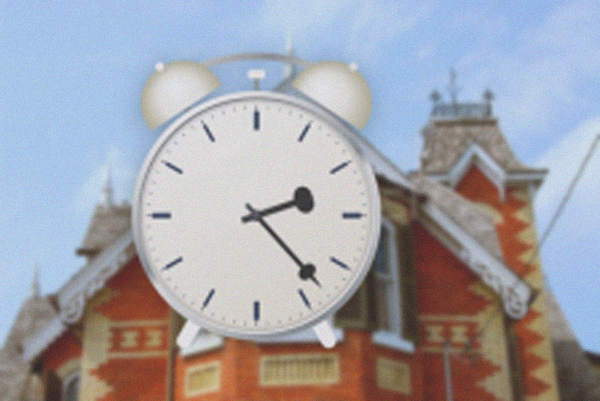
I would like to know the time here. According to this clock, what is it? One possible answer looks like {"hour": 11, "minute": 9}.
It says {"hour": 2, "minute": 23}
